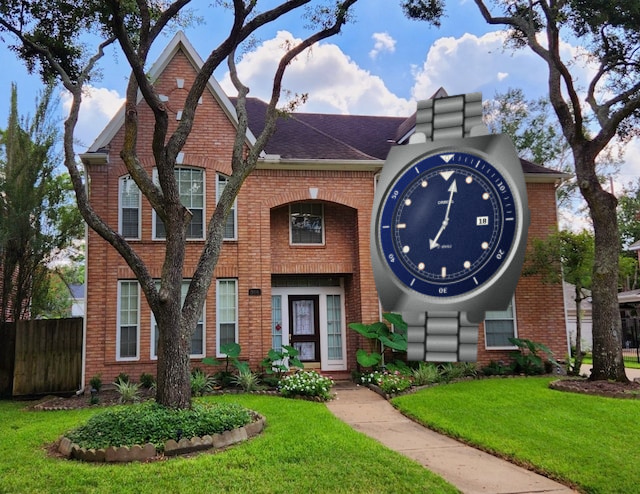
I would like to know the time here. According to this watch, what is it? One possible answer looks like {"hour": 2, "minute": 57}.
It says {"hour": 7, "minute": 2}
